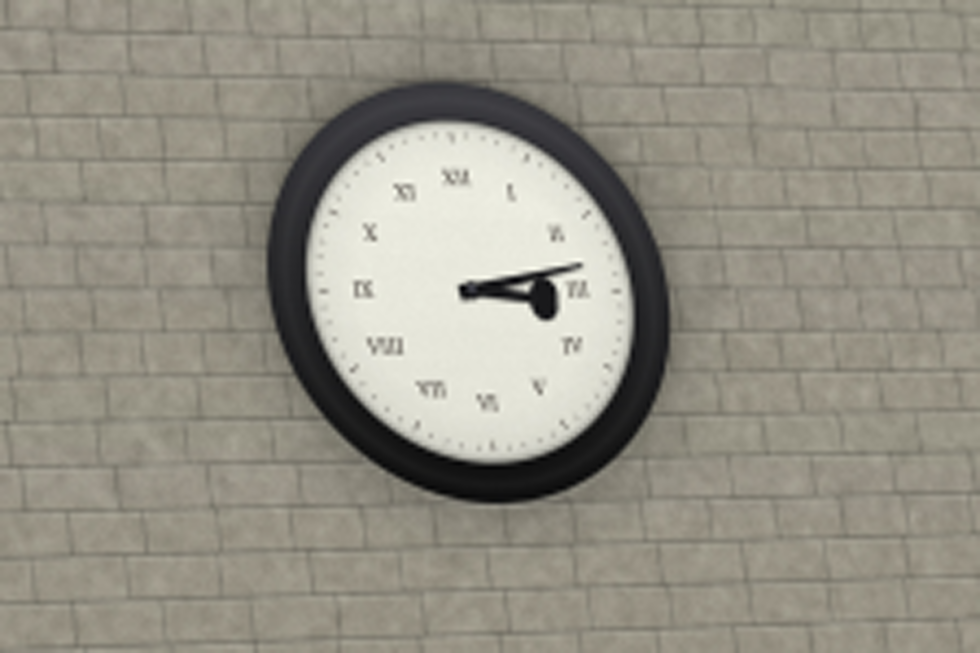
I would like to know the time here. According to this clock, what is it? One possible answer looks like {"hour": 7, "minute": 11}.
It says {"hour": 3, "minute": 13}
